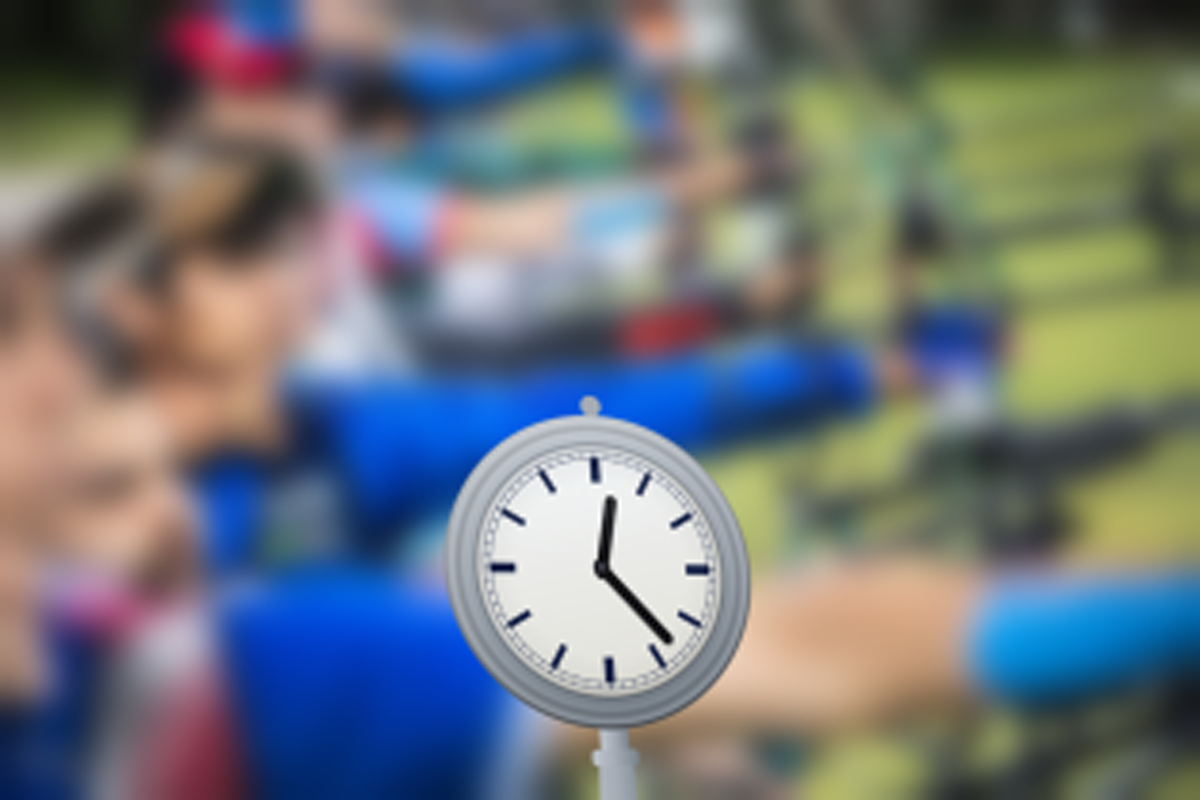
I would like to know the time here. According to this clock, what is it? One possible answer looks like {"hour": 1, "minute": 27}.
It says {"hour": 12, "minute": 23}
